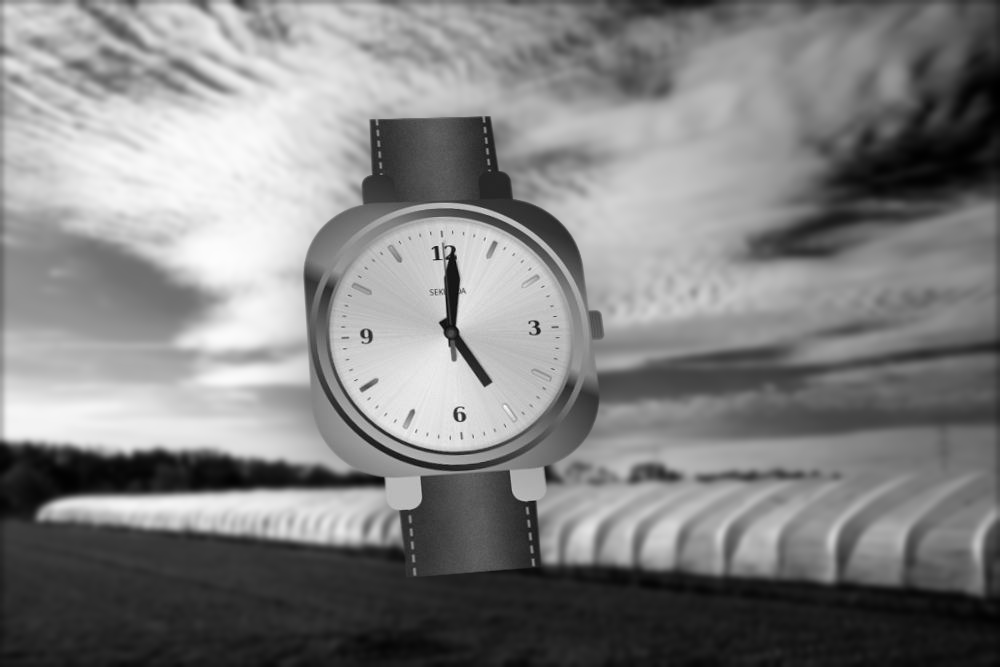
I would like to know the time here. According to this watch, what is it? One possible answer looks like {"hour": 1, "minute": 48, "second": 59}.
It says {"hour": 5, "minute": 1, "second": 0}
